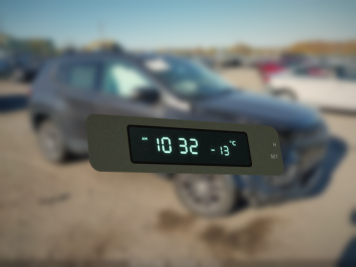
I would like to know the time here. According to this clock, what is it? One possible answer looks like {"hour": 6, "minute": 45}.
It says {"hour": 10, "minute": 32}
